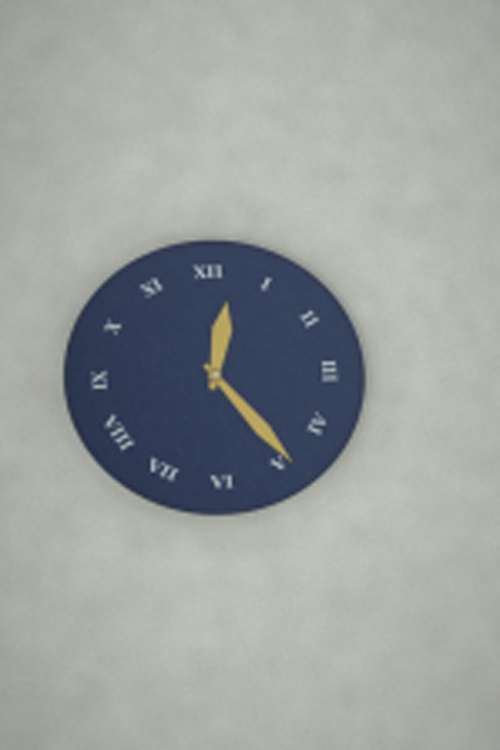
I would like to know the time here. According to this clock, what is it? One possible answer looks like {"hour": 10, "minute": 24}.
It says {"hour": 12, "minute": 24}
